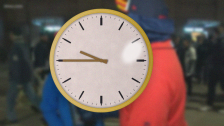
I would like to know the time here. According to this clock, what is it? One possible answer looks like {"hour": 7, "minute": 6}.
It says {"hour": 9, "minute": 45}
